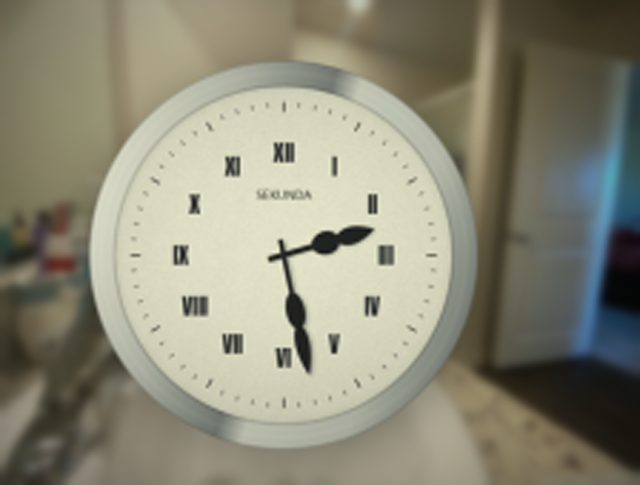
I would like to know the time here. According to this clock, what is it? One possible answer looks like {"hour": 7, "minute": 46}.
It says {"hour": 2, "minute": 28}
